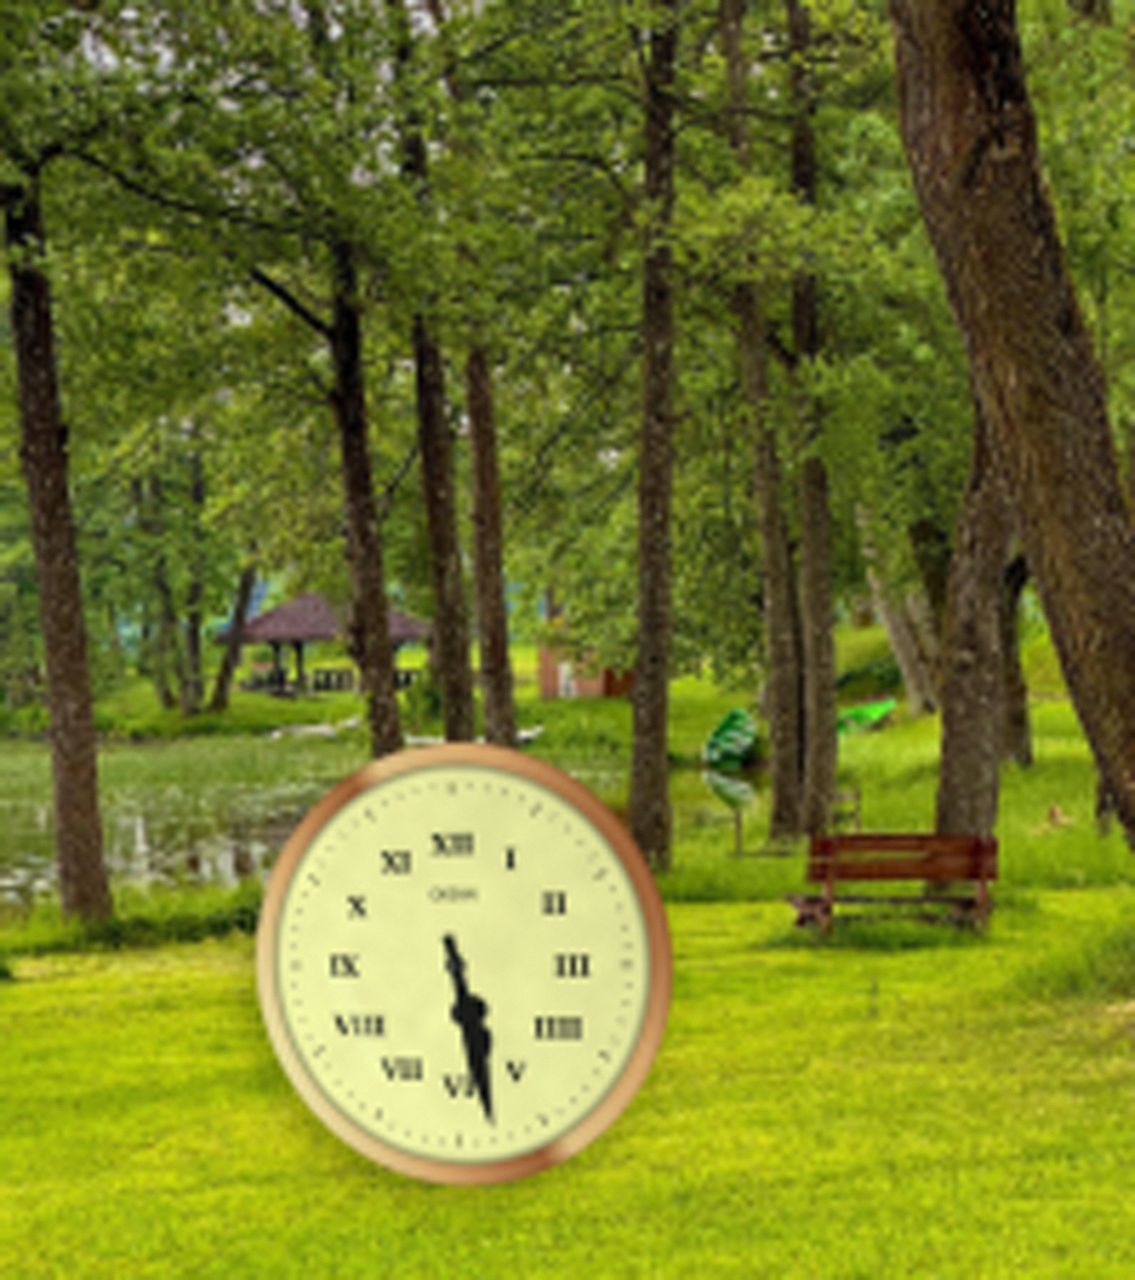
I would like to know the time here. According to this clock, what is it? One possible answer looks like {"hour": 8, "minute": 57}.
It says {"hour": 5, "minute": 28}
